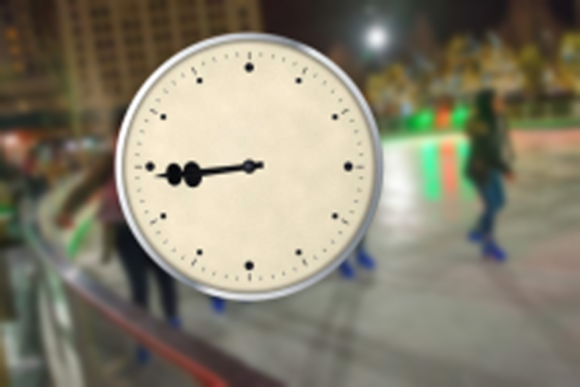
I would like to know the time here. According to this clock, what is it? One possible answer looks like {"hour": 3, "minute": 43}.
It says {"hour": 8, "minute": 44}
